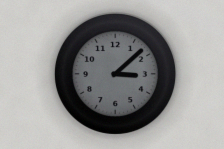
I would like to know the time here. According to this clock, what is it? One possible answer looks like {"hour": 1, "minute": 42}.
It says {"hour": 3, "minute": 8}
